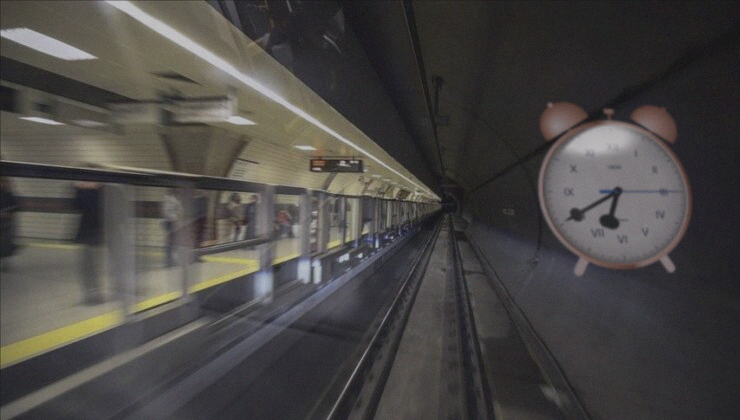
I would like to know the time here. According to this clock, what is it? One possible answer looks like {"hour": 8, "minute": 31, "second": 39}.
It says {"hour": 6, "minute": 40, "second": 15}
